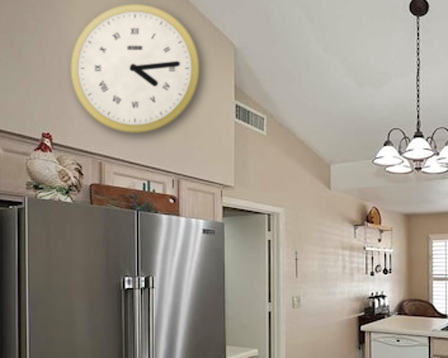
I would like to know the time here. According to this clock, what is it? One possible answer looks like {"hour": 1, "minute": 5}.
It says {"hour": 4, "minute": 14}
